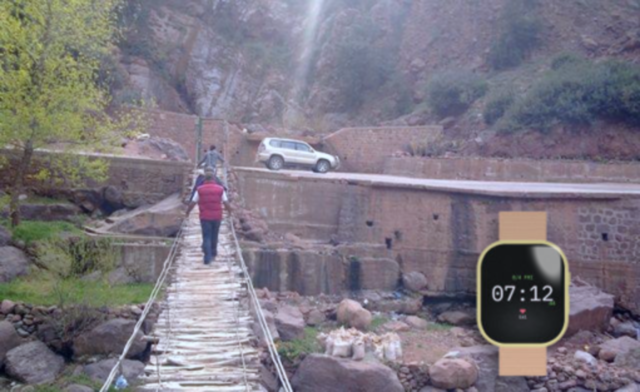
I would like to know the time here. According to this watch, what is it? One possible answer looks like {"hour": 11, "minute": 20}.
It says {"hour": 7, "minute": 12}
